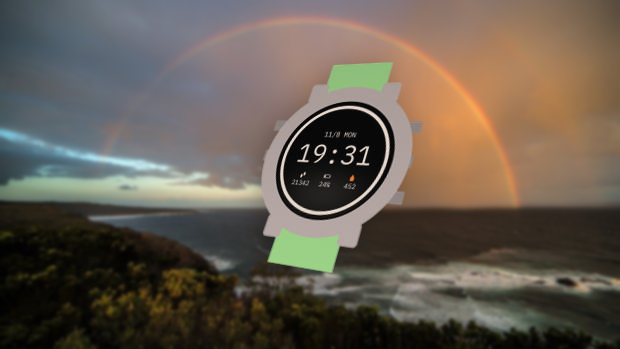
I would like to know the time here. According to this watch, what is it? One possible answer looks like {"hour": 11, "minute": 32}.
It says {"hour": 19, "minute": 31}
